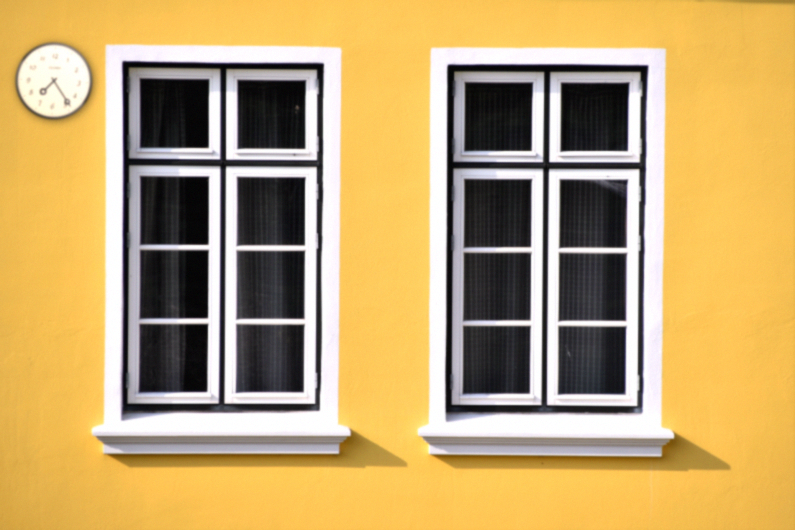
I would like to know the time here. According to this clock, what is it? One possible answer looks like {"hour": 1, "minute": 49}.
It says {"hour": 7, "minute": 24}
